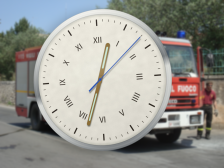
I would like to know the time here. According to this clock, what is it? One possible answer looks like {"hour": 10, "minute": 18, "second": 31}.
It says {"hour": 12, "minute": 33, "second": 8}
